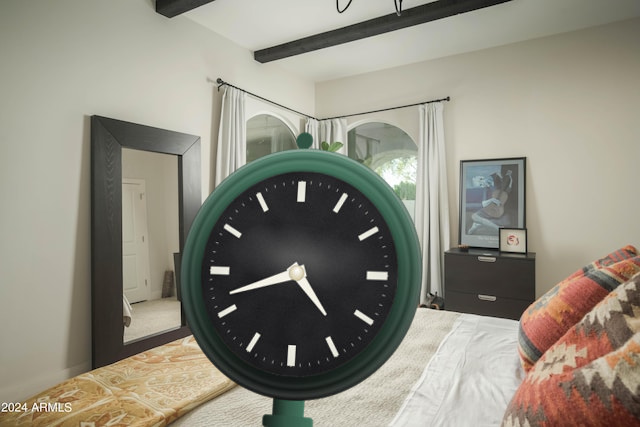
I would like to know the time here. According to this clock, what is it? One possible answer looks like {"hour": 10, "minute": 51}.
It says {"hour": 4, "minute": 42}
